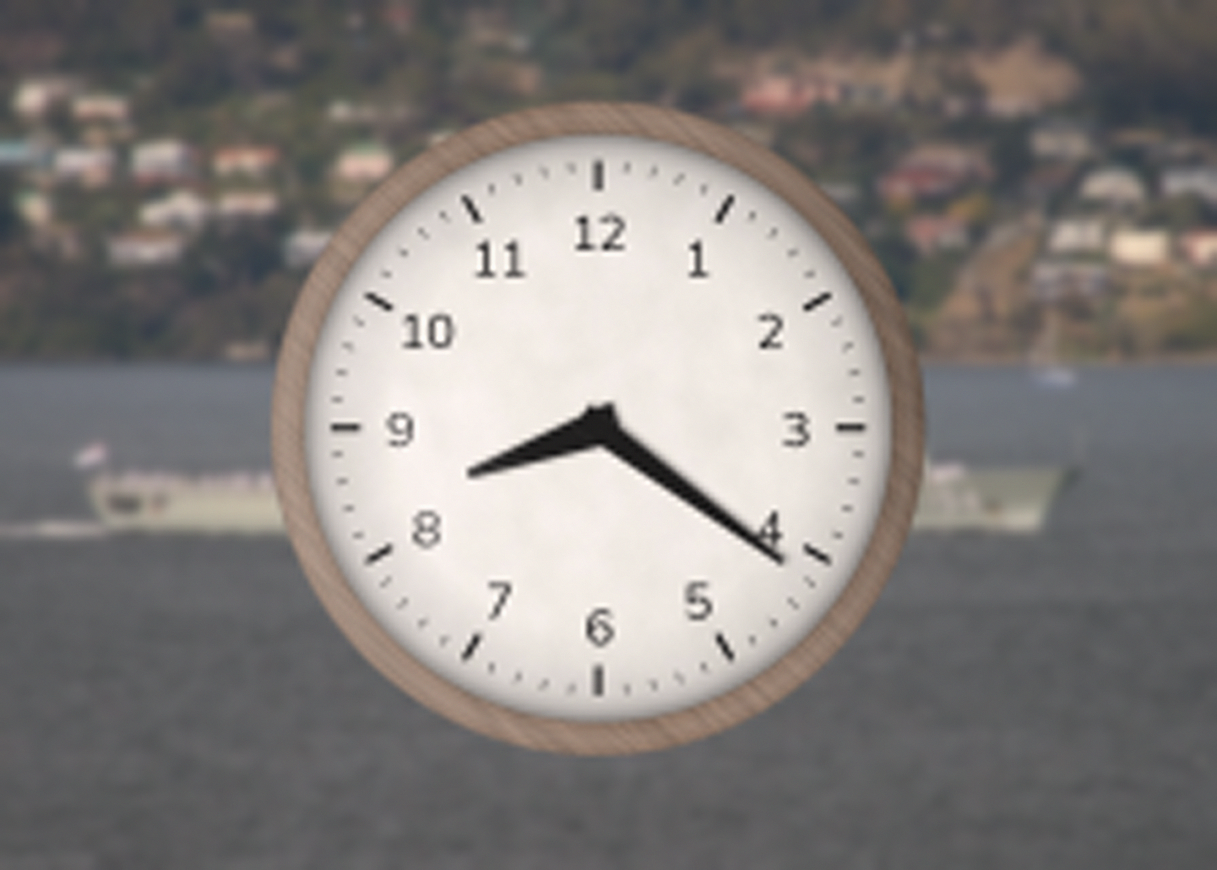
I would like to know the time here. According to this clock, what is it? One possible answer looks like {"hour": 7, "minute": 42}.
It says {"hour": 8, "minute": 21}
